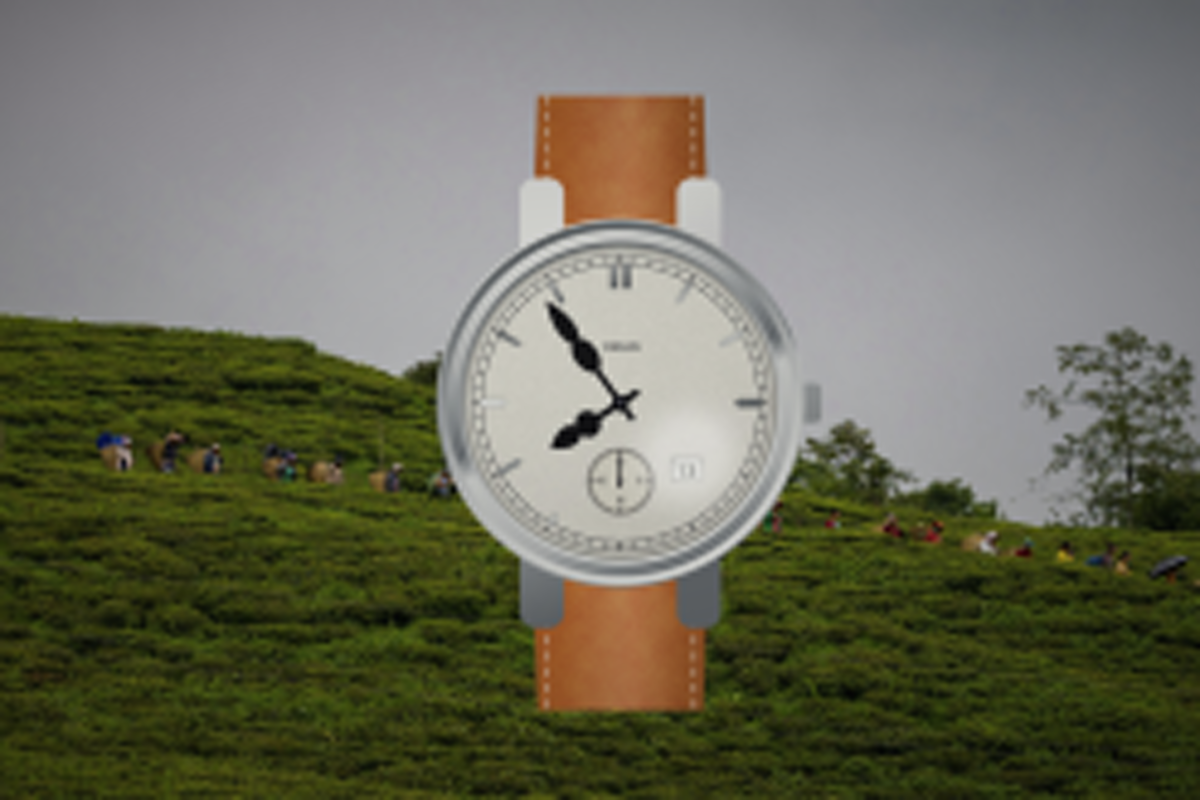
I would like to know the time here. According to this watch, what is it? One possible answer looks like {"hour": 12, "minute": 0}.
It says {"hour": 7, "minute": 54}
